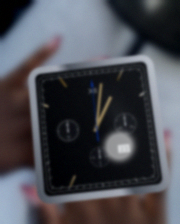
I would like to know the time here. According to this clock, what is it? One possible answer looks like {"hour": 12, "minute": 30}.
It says {"hour": 1, "minute": 2}
